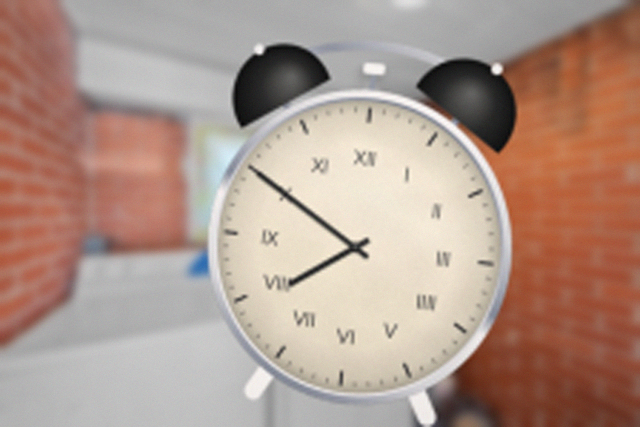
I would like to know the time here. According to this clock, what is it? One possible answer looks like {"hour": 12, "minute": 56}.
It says {"hour": 7, "minute": 50}
